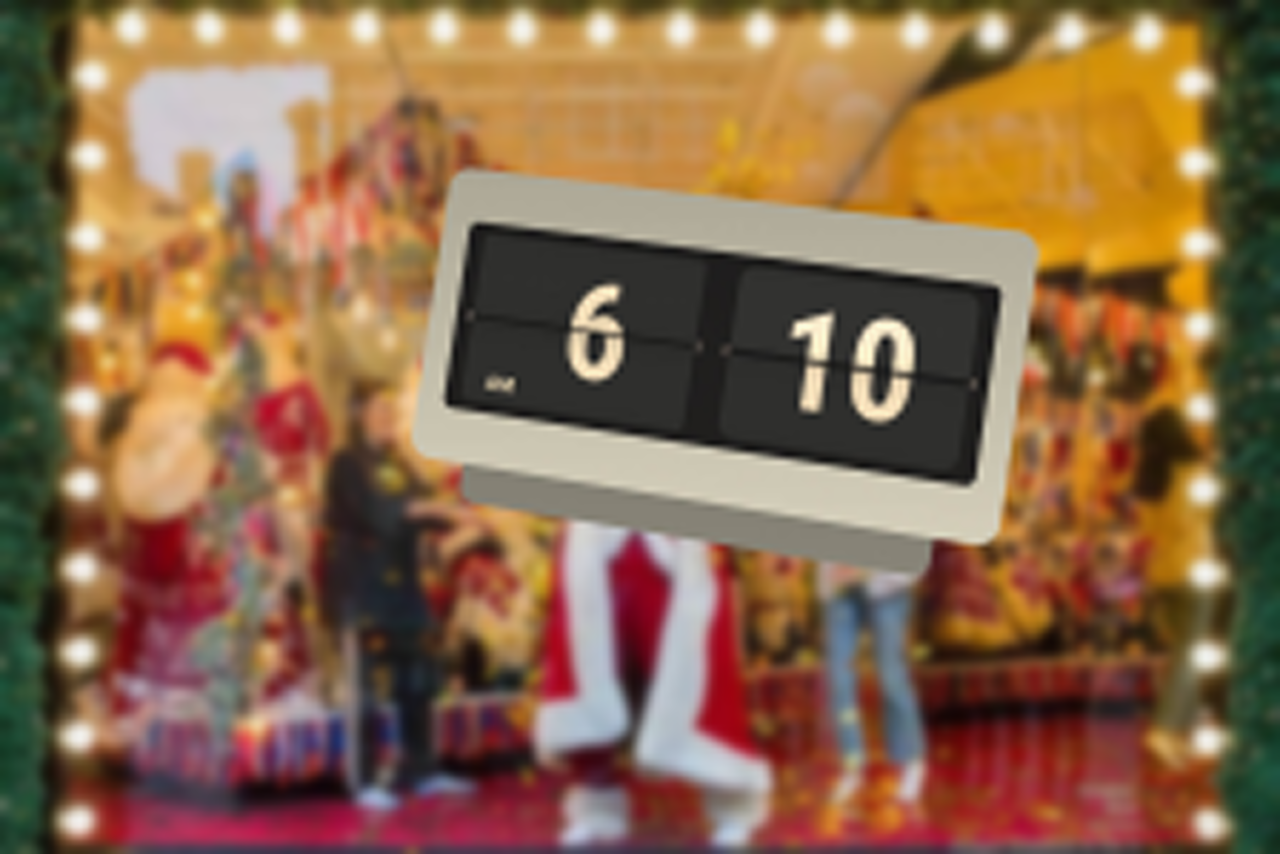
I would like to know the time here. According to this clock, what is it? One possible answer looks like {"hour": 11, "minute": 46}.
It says {"hour": 6, "minute": 10}
